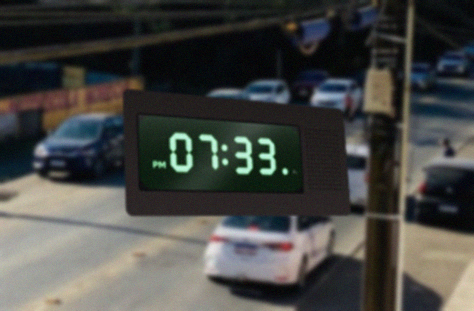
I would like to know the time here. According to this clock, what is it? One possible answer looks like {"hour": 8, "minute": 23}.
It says {"hour": 7, "minute": 33}
